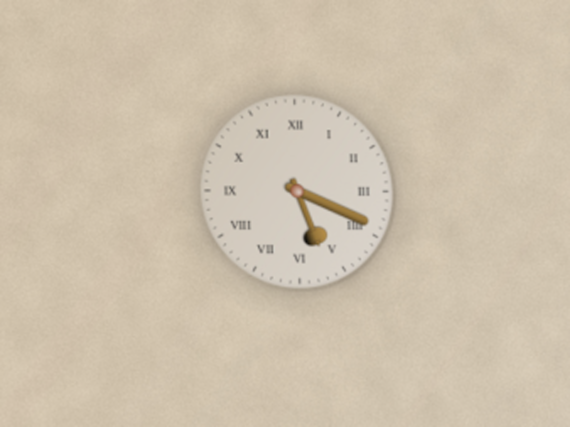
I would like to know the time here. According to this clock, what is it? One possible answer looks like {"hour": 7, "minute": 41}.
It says {"hour": 5, "minute": 19}
